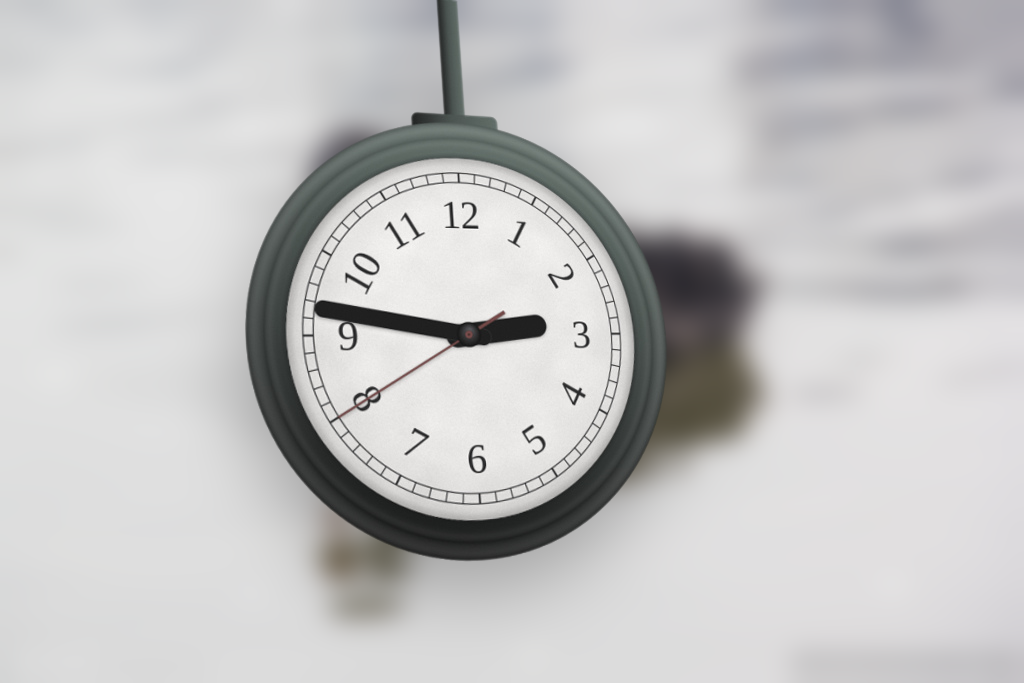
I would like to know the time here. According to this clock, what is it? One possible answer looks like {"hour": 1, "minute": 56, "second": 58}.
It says {"hour": 2, "minute": 46, "second": 40}
